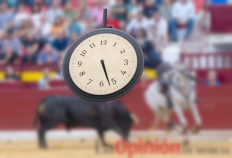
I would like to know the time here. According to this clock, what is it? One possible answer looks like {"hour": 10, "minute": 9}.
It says {"hour": 5, "minute": 27}
